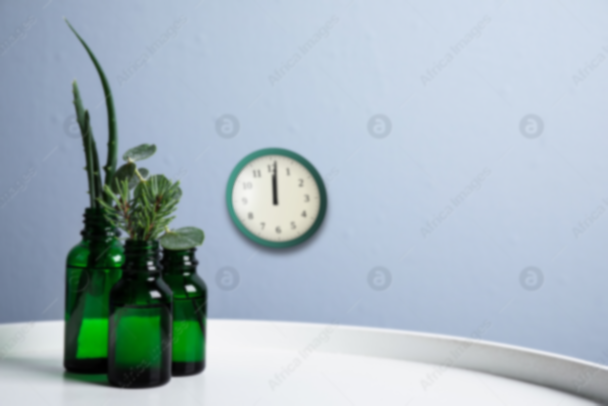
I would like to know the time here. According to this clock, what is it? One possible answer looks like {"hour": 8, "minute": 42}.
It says {"hour": 12, "minute": 1}
